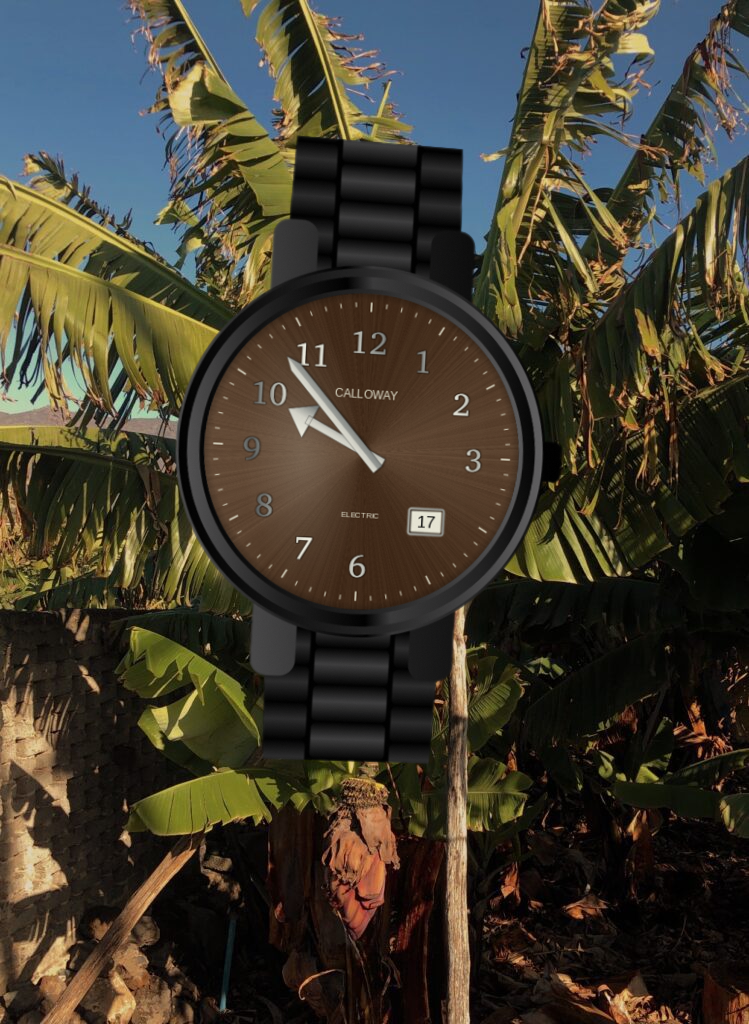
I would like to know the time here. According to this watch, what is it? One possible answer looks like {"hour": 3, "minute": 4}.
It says {"hour": 9, "minute": 53}
